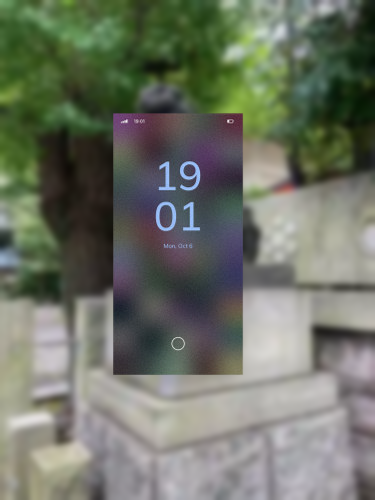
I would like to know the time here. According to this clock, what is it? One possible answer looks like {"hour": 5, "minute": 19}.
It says {"hour": 19, "minute": 1}
